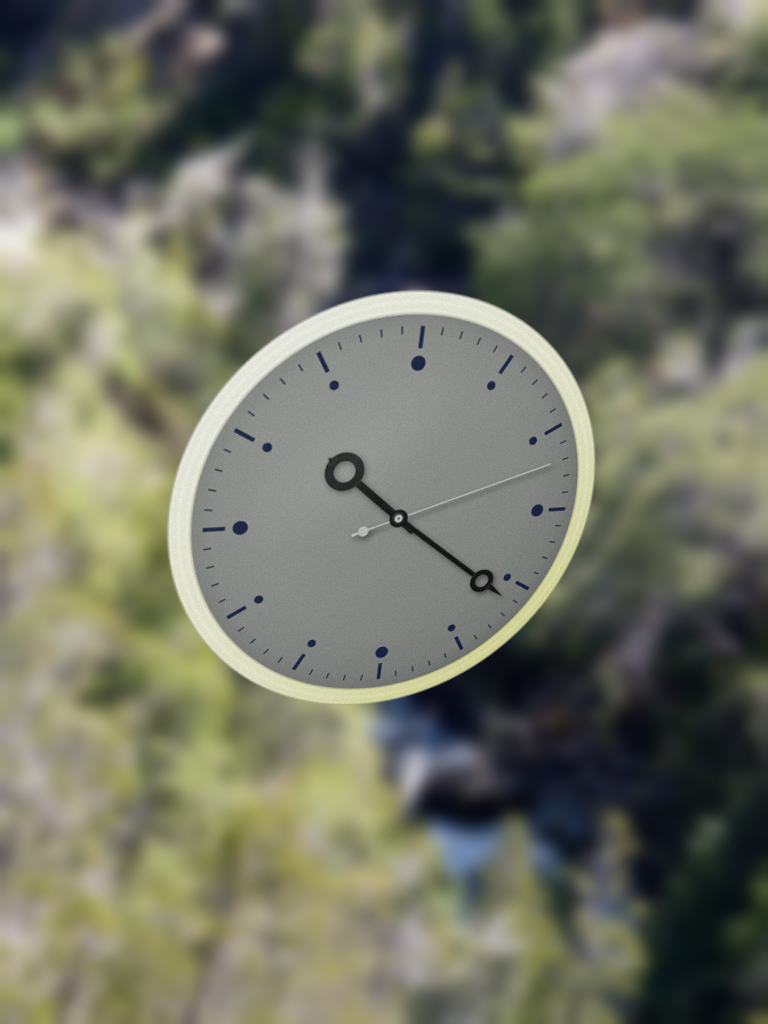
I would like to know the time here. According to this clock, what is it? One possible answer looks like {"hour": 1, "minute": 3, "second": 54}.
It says {"hour": 10, "minute": 21, "second": 12}
